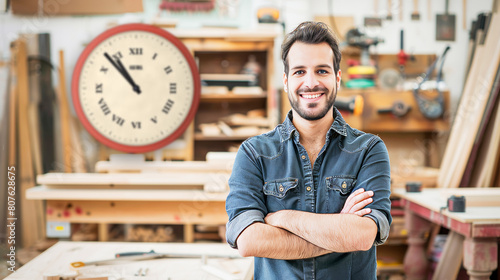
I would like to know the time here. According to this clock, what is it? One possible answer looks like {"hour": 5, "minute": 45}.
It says {"hour": 10, "minute": 53}
